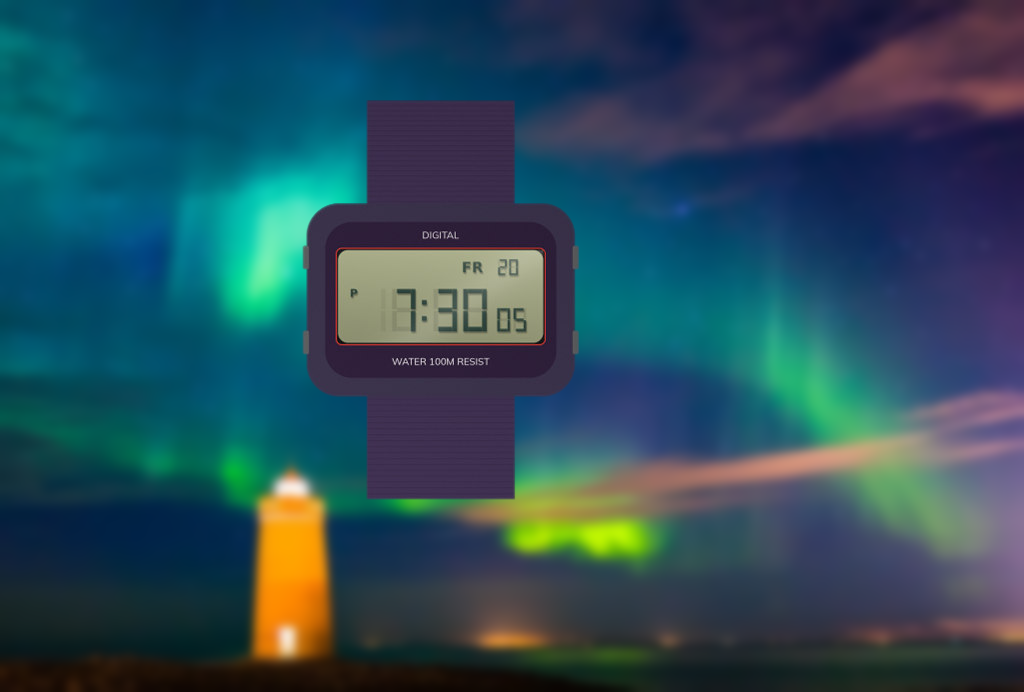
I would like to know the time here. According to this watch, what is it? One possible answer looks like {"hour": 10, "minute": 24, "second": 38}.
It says {"hour": 7, "minute": 30, "second": 5}
